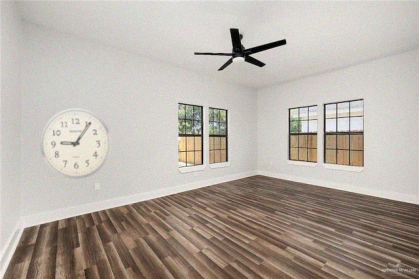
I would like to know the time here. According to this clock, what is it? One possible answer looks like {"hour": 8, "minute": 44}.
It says {"hour": 9, "minute": 6}
